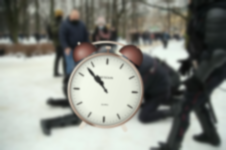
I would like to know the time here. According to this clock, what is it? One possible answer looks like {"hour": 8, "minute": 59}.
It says {"hour": 10, "minute": 53}
